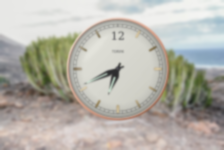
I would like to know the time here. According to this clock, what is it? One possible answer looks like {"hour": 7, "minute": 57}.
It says {"hour": 6, "minute": 41}
